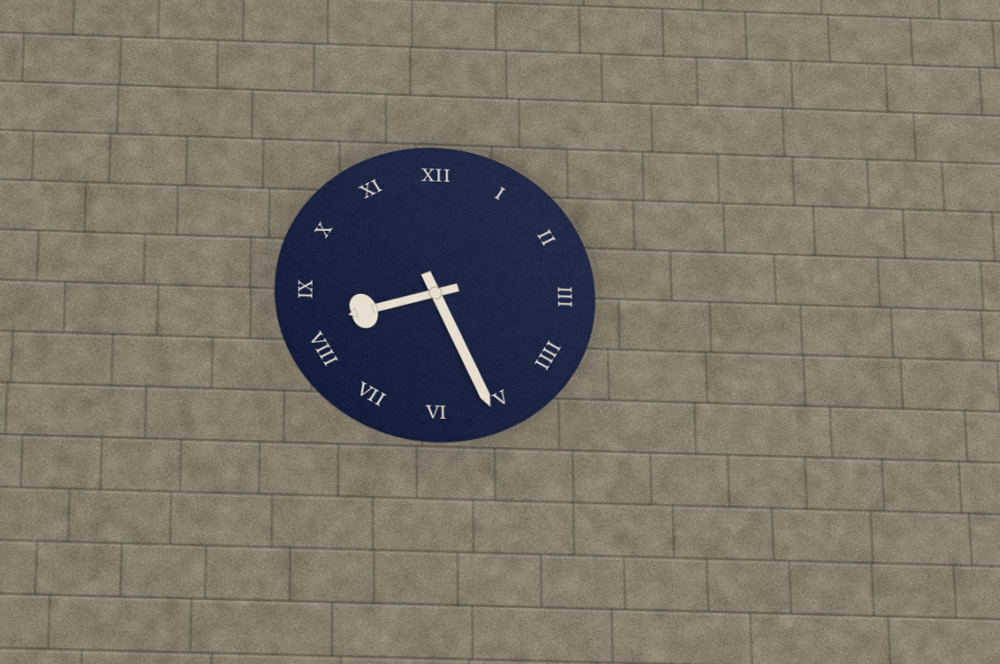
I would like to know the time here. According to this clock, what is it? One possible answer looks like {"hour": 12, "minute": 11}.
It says {"hour": 8, "minute": 26}
